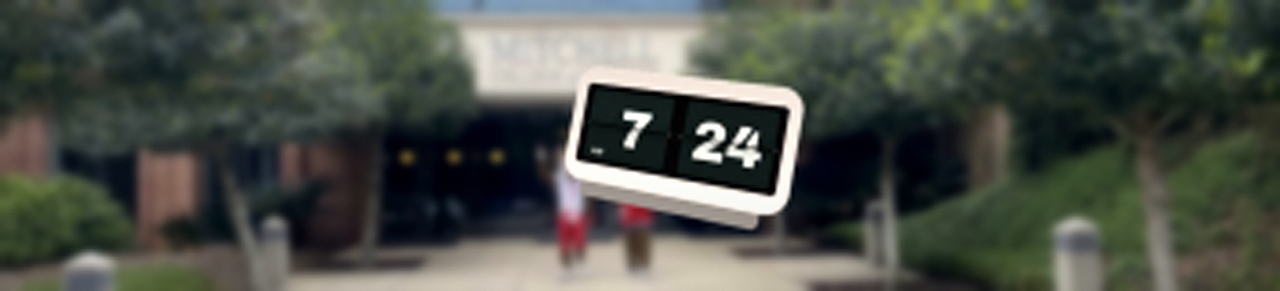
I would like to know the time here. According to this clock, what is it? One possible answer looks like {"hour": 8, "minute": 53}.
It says {"hour": 7, "minute": 24}
